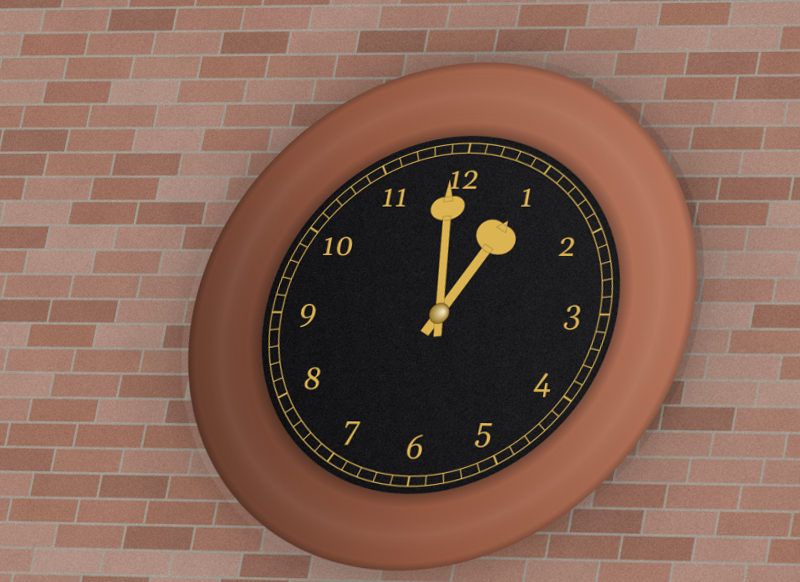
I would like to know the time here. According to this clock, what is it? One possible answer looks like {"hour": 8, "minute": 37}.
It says {"hour": 12, "minute": 59}
